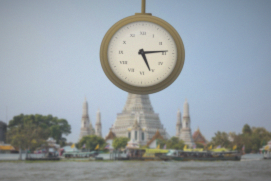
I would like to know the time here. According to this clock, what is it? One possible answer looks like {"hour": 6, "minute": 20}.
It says {"hour": 5, "minute": 14}
